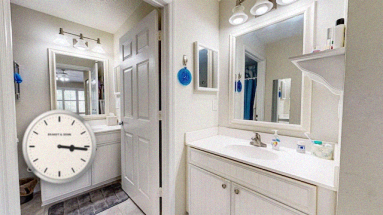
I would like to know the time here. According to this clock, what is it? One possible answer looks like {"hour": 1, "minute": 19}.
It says {"hour": 3, "minute": 16}
